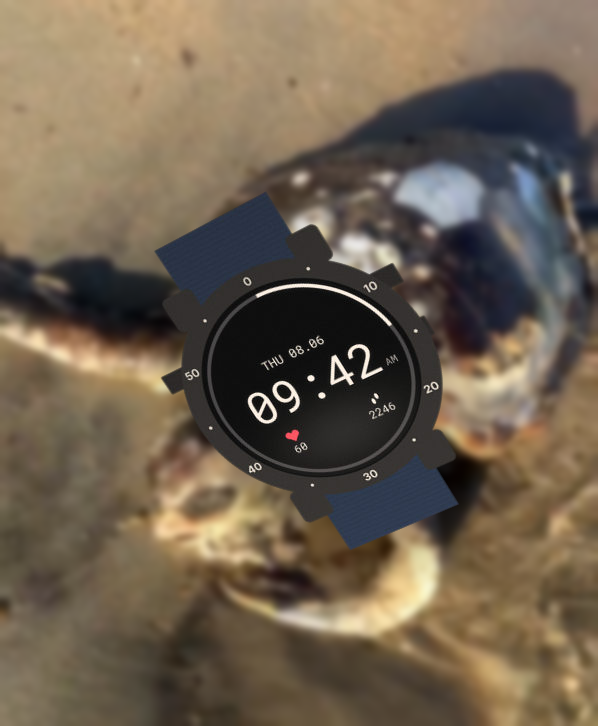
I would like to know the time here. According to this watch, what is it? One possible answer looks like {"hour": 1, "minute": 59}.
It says {"hour": 9, "minute": 42}
